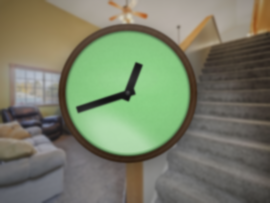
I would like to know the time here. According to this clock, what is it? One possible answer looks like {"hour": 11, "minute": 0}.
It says {"hour": 12, "minute": 42}
